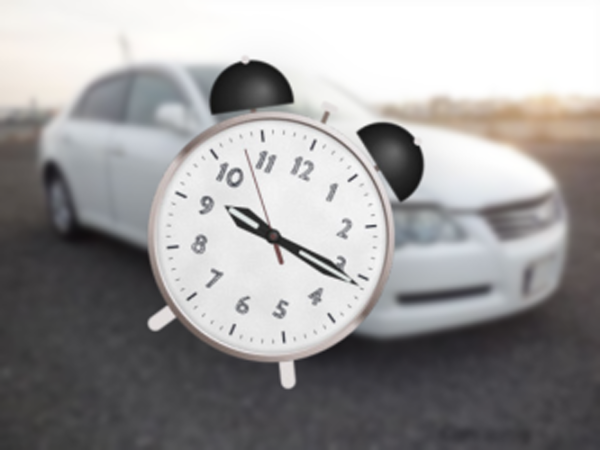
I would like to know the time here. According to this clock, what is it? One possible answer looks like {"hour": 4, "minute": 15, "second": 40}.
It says {"hour": 9, "minute": 15, "second": 53}
